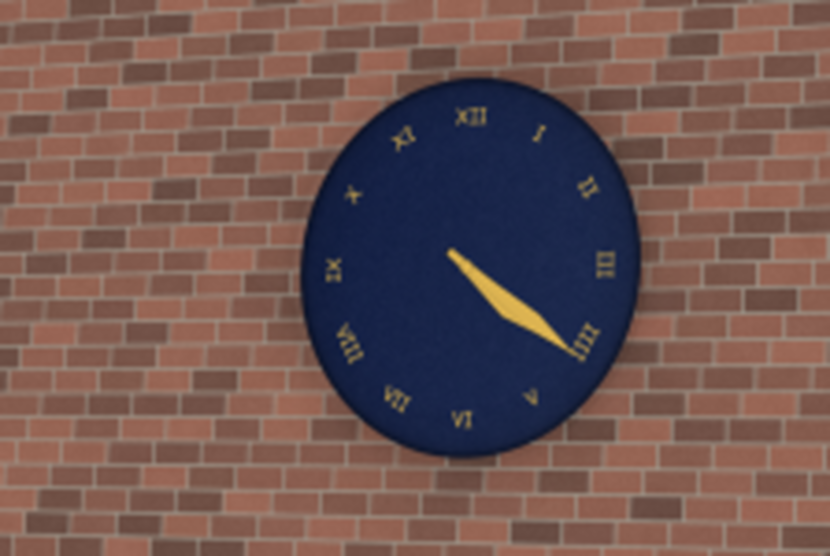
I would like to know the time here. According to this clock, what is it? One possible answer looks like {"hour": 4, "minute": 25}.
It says {"hour": 4, "minute": 21}
